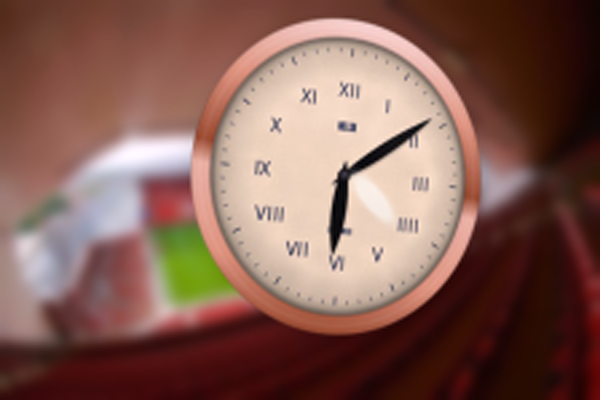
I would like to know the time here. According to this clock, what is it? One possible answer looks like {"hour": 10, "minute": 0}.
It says {"hour": 6, "minute": 9}
